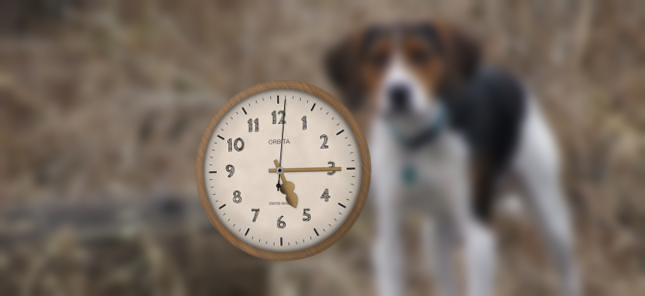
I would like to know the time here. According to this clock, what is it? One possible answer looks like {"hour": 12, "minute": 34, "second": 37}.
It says {"hour": 5, "minute": 15, "second": 1}
